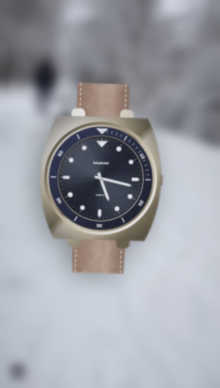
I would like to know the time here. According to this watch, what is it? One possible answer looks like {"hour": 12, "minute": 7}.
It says {"hour": 5, "minute": 17}
